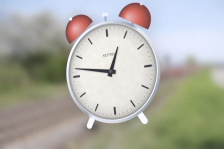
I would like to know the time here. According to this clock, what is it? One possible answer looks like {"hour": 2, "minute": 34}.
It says {"hour": 12, "minute": 47}
